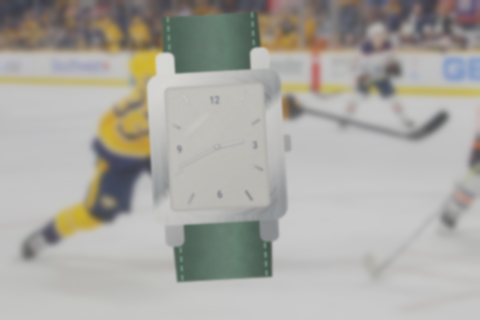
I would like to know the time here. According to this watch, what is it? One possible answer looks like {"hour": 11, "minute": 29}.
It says {"hour": 2, "minute": 41}
